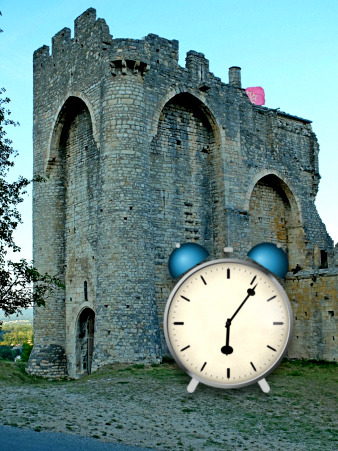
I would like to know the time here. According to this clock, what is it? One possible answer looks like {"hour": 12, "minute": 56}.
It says {"hour": 6, "minute": 6}
